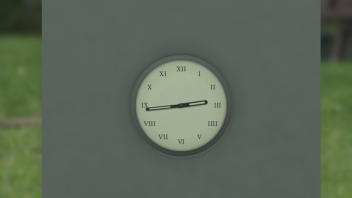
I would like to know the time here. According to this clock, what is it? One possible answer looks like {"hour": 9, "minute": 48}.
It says {"hour": 2, "minute": 44}
